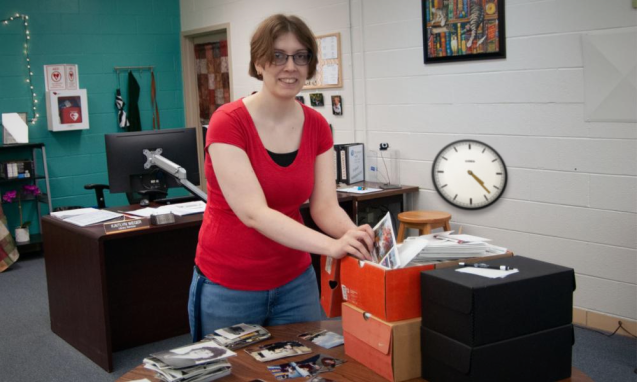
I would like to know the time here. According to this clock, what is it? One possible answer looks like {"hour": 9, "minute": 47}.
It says {"hour": 4, "minute": 23}
